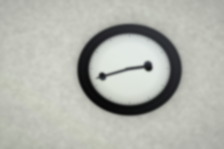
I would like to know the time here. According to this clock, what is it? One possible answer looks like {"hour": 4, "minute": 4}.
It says {"hour": 2, "minute": 42}
